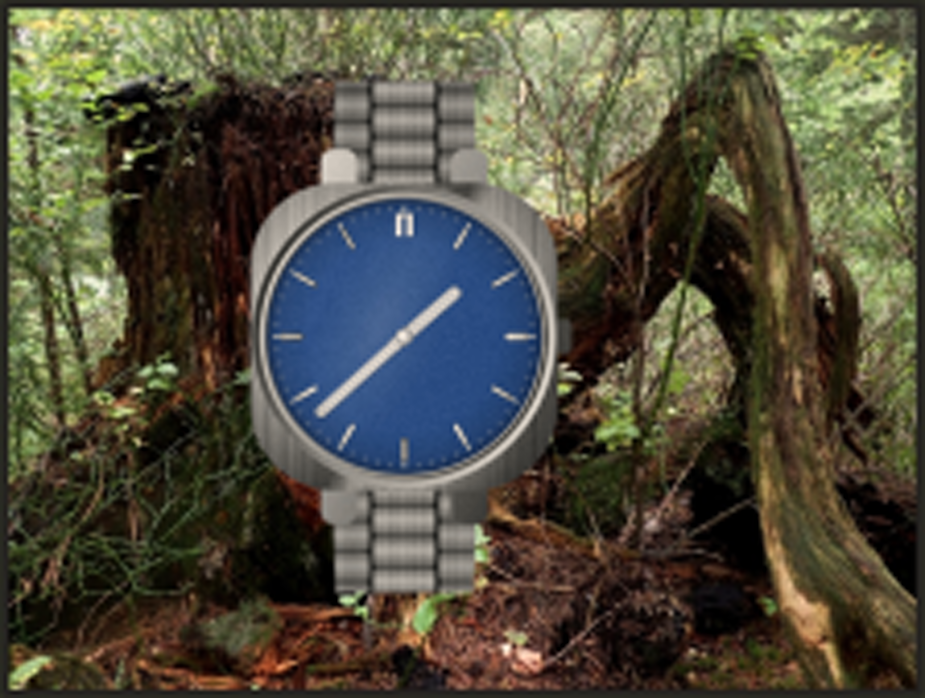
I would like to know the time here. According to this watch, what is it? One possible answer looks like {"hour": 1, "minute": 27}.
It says {"hour": 1, "minute": 38}
